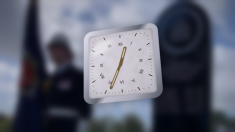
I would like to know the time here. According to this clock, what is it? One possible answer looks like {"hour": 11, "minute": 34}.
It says {"hour": 12, "minute": 34}
